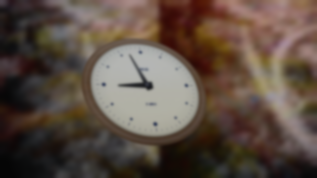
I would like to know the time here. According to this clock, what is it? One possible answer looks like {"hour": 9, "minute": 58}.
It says {"hour": 8, "minute": 57}
